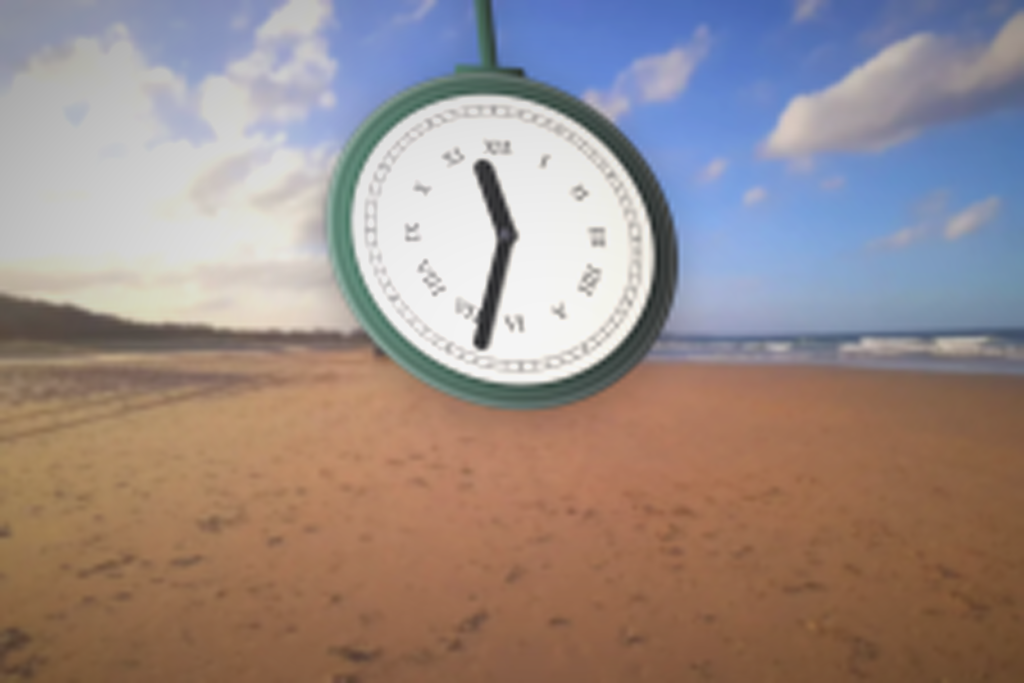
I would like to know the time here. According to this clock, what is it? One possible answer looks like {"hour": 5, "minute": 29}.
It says {"hour": 11, "minute": 33}
